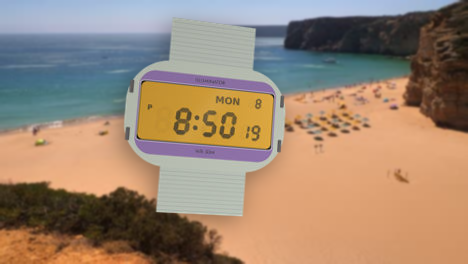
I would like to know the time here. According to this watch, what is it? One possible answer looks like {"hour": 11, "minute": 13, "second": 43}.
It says {"hour": 8, "minute": 50, "second": 19}
